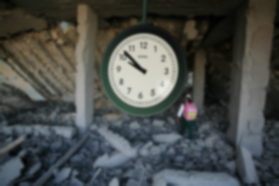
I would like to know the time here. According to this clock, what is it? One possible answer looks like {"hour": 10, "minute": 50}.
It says {"hour": 9, "minute": 52}
